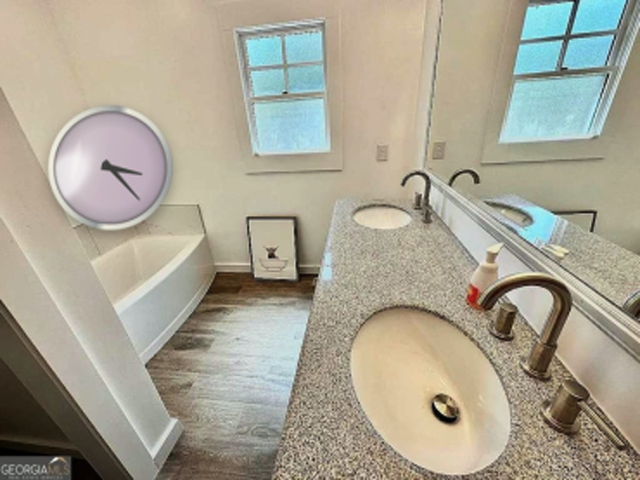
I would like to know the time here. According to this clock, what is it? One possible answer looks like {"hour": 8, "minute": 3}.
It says {"hour": 3, "minute": 23}
